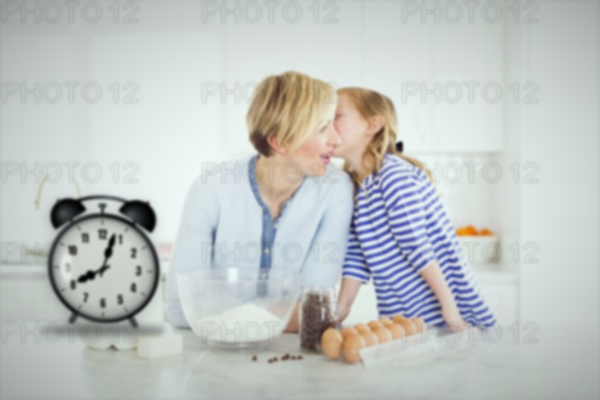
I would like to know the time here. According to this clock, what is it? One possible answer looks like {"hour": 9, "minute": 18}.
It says {"hour": 8, "minute": 3}
